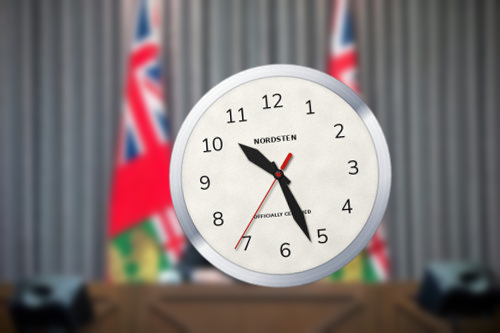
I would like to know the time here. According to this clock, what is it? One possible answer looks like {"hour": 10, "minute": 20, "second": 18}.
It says {"hour": 10, "minute": 26, "second": 36}
